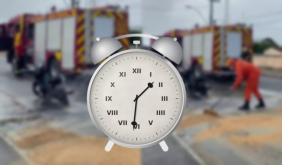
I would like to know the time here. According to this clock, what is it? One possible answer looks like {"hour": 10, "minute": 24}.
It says {"hour": 1, "minute": 31}
